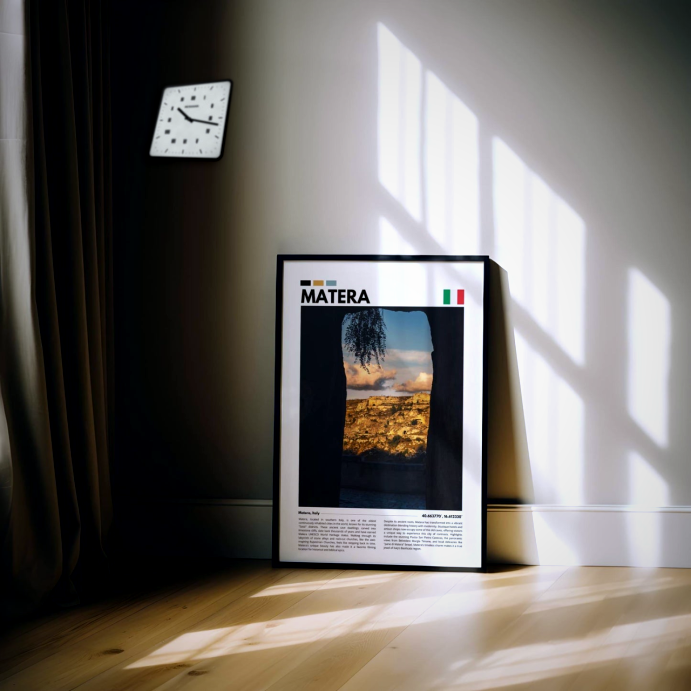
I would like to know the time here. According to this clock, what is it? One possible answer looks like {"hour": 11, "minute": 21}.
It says {"hour": 10, "minute": 17}
